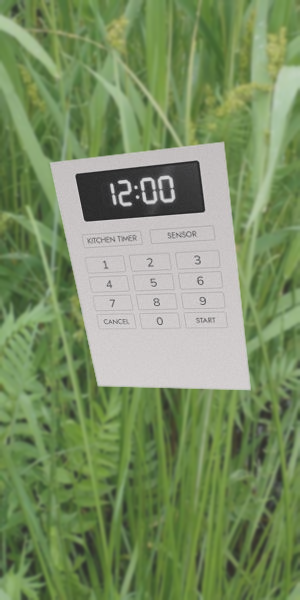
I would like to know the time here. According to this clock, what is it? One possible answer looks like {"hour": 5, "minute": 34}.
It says {"hour": 12, "minute": 0}
